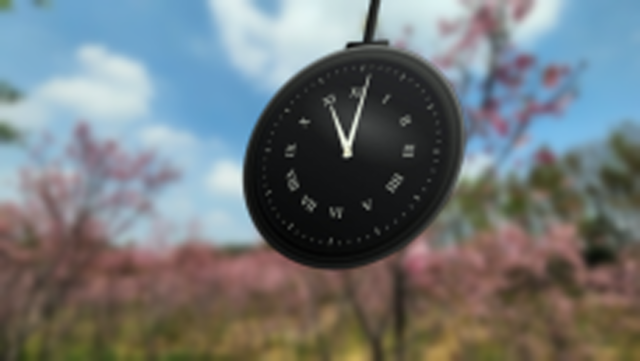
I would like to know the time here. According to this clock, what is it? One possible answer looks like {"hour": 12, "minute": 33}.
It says {"hour": 11, "minute": 1}
